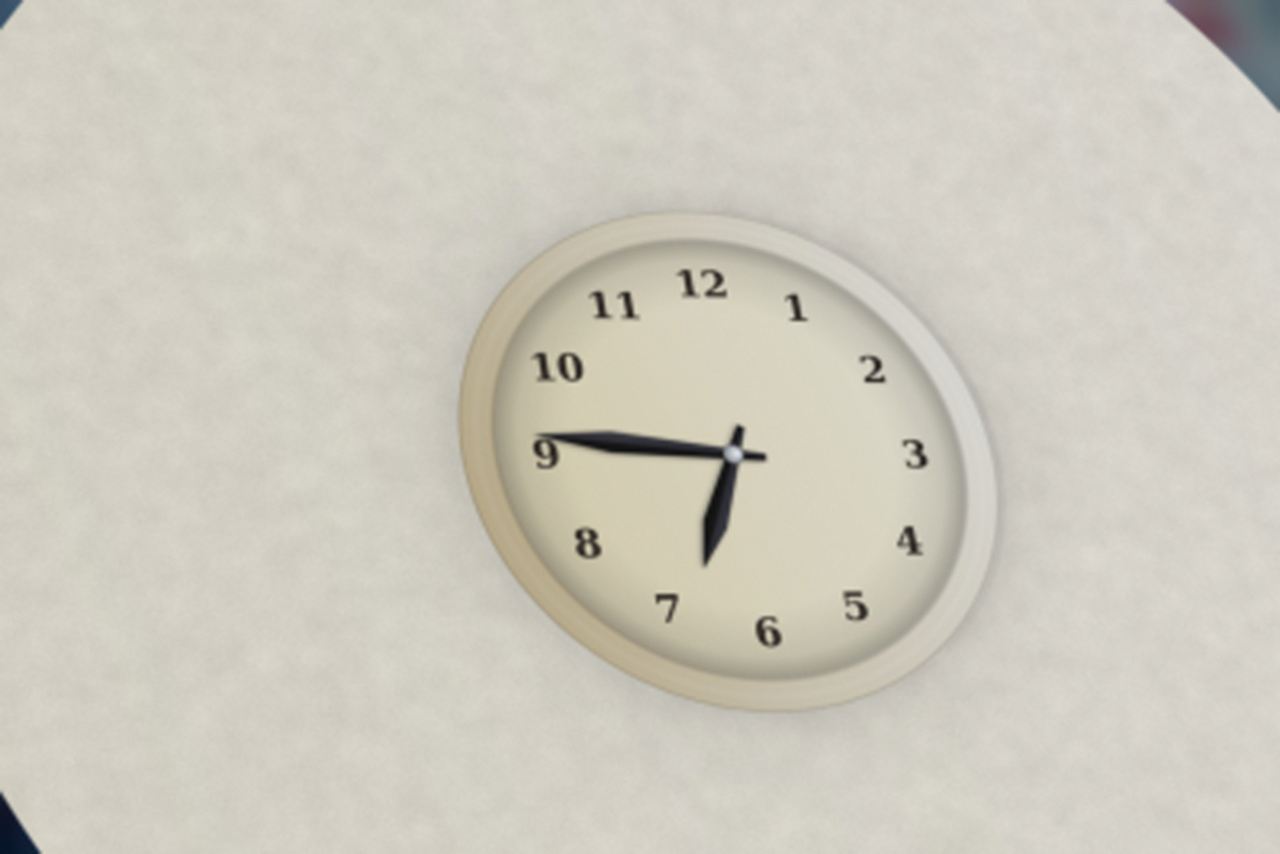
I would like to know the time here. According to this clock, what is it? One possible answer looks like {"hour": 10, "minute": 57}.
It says {"hour": 6, "minute": 46}
